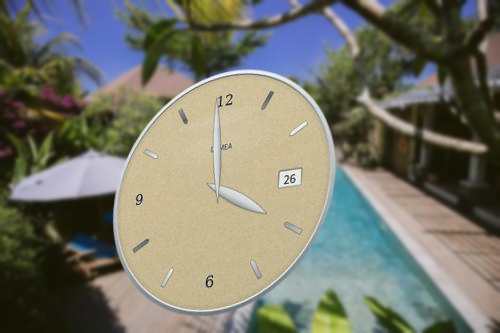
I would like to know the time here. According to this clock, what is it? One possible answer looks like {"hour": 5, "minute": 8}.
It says {"hour": 3, "minute": 59}
